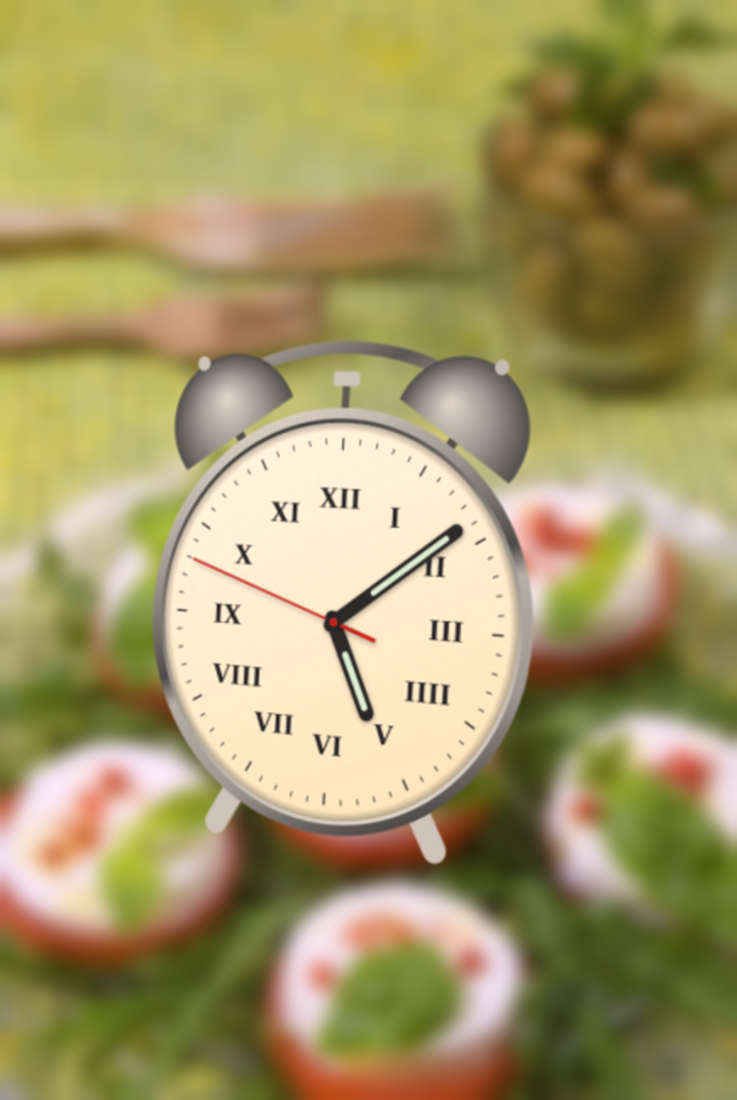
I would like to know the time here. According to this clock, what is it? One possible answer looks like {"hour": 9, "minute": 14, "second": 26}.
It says {"hour": 5, "minute": 8, "second": 48}
